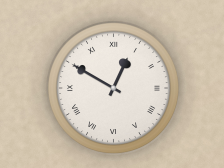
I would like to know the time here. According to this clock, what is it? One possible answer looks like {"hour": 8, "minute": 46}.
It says {"hour": 12, "minute": 50}
